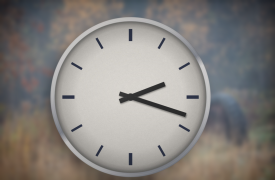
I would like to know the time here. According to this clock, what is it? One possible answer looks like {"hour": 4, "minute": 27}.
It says {"hour": 2, "minute": 18}
